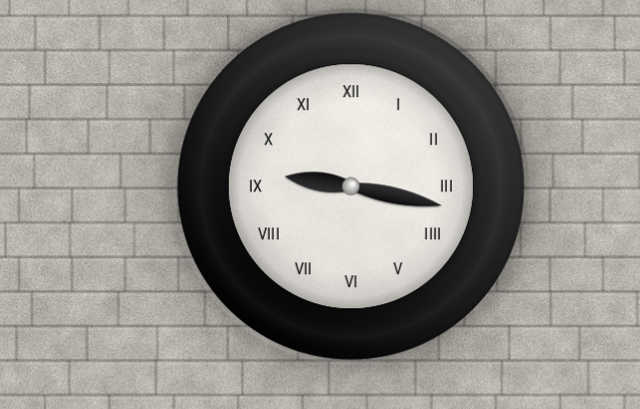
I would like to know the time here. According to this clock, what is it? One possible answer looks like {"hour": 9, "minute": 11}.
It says {"hour": 9, "minute": 17}
